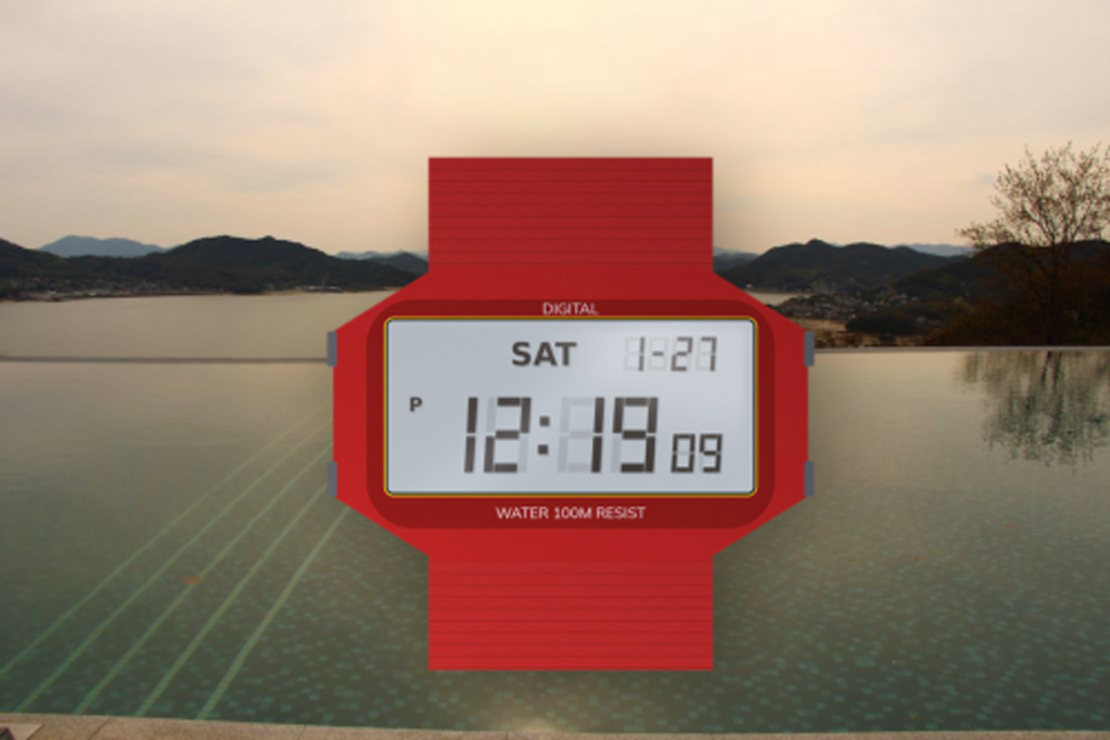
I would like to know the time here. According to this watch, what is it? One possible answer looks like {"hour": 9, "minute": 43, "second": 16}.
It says {"hour": 12, "minute": 19, "second": 9}
